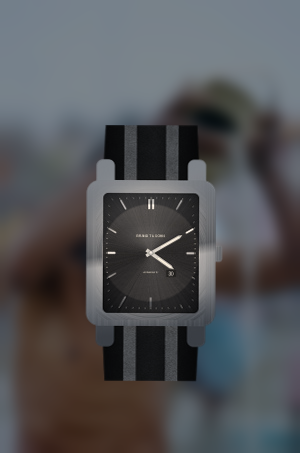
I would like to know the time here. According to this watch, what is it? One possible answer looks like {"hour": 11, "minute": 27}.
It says {"hour": 4, "minute": 10}
